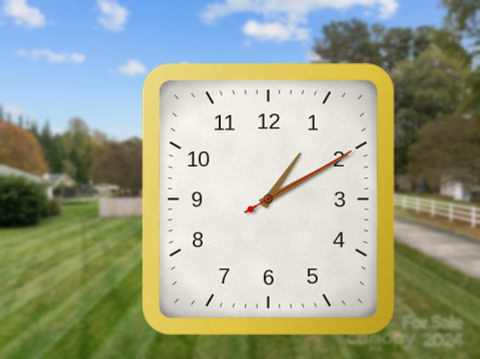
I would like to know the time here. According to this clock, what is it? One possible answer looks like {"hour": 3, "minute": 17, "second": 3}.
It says {"hour": 1, "minute": 10, "second": 10}
